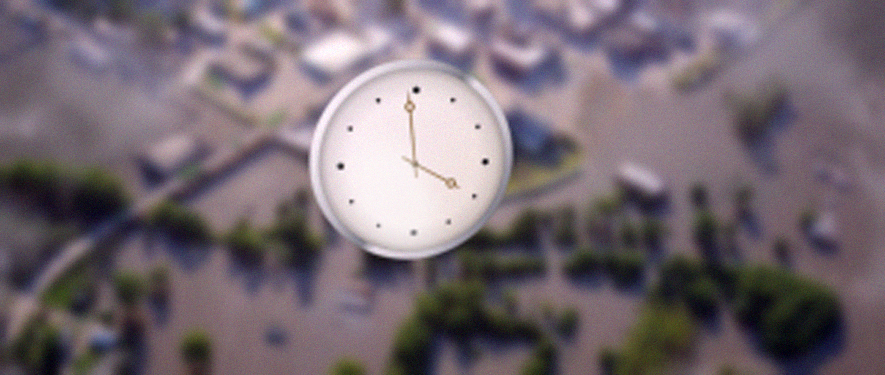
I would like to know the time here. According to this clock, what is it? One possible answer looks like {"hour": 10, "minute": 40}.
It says {"hour": 3, "minute": 59}
